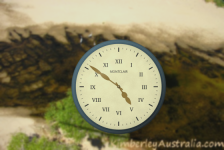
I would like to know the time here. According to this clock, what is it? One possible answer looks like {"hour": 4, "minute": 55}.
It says {"hour": 4, "minute": 51}
